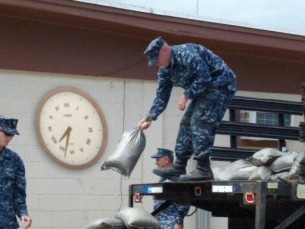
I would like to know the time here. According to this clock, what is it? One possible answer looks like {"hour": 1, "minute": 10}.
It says {"hour": 7, "minute": 33}
